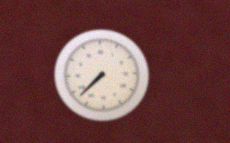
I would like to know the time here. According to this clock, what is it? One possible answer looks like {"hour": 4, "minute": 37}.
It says {"hour": 7, "minute": 38}
